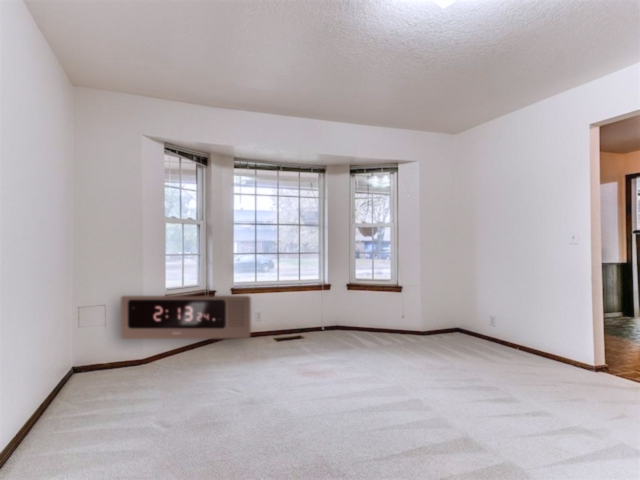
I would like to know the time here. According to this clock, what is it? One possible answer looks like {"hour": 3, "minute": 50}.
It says {"hour": 2, "minute": 13}
